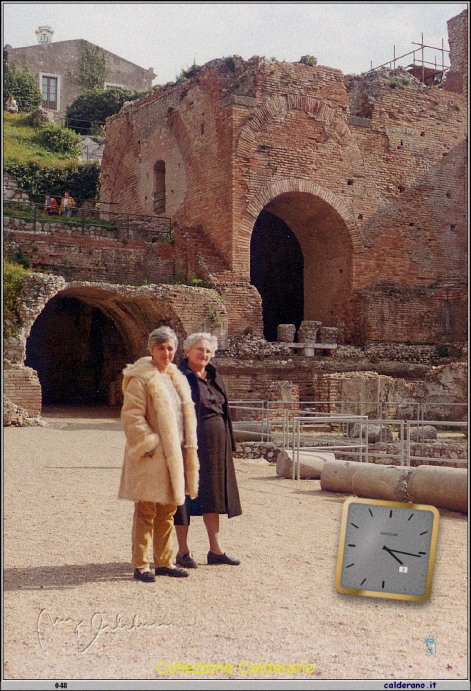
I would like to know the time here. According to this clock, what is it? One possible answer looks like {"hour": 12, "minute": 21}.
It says {"hour": 4, "minute": 16}
